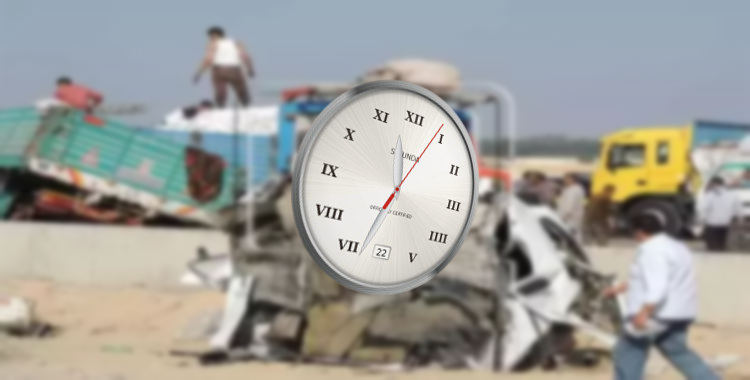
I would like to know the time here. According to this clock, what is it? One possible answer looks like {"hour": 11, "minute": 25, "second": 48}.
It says {"hour": 11, "minute": 33, "second": 4}
